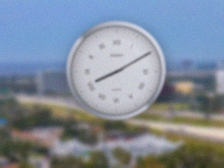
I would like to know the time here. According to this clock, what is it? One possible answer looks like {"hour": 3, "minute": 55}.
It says {"hour": 8, "minute": 10}
